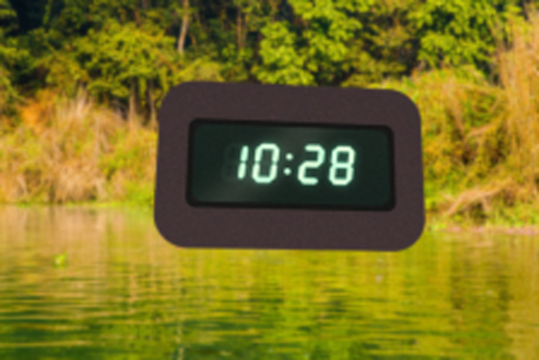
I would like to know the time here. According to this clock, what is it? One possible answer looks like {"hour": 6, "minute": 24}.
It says {"hour": 10, "minute": 28}
